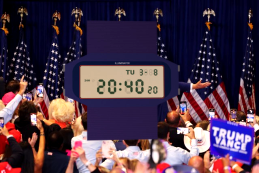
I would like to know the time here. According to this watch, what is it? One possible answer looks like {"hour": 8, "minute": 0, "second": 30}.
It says {"hour": 20, "minute": 40, "second": 20}
